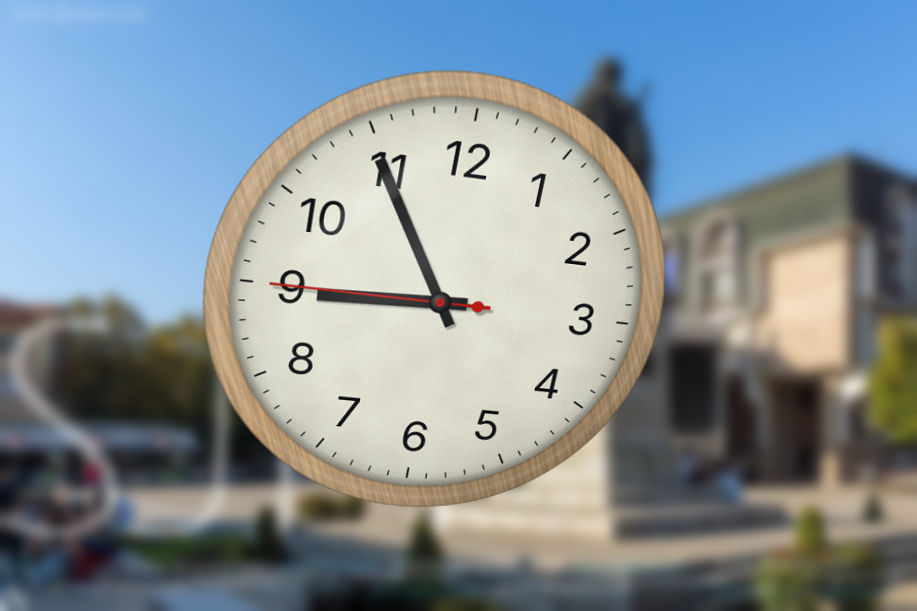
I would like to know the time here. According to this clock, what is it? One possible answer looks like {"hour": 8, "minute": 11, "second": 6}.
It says {"hour": 8, "minute": 54, "second": 45}
